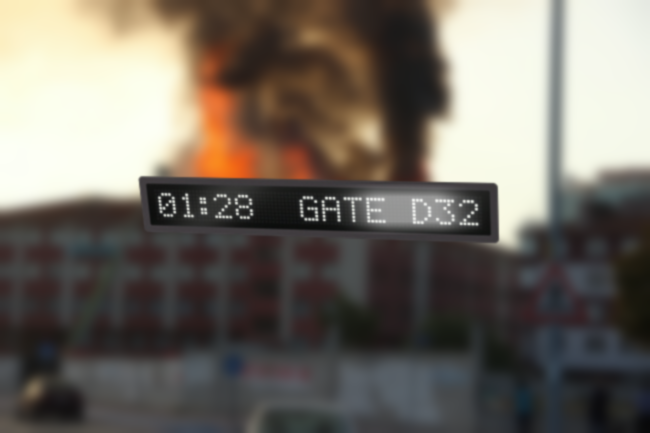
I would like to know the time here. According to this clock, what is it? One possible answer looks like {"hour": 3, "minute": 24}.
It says {"hour": 1, "minute": 28}
